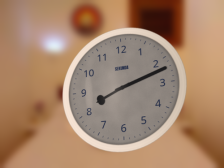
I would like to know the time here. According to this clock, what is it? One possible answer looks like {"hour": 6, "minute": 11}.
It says {"hour": 8, "minute": 12}
